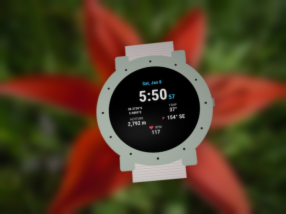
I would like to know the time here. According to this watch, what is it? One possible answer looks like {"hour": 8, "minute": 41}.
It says {"hour": 5, "minute": 50}
